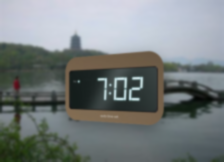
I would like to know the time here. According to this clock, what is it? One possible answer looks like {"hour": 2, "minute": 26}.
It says {"hour": 7, "minute": 2}
